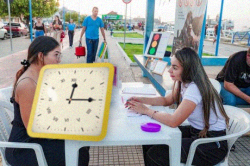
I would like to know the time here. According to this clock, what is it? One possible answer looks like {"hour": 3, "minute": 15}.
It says {"hour": 12, "minute": 15}
